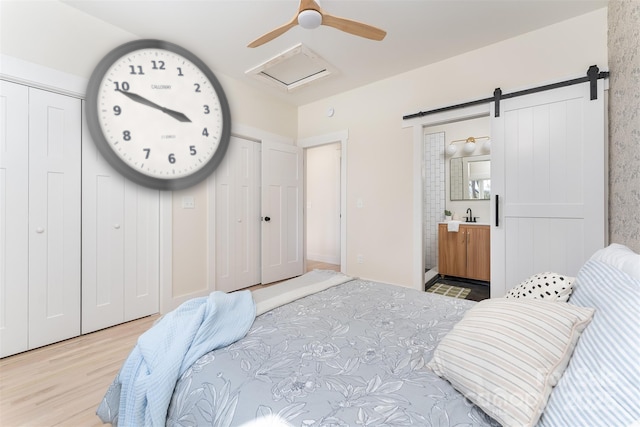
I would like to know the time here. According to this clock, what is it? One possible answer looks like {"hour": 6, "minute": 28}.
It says {"hour": 3, "minute": 49}
